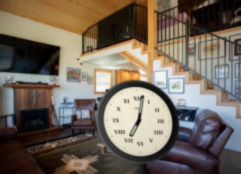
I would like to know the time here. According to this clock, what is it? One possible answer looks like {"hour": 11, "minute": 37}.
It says {"hour": 7, "minute": 2}
